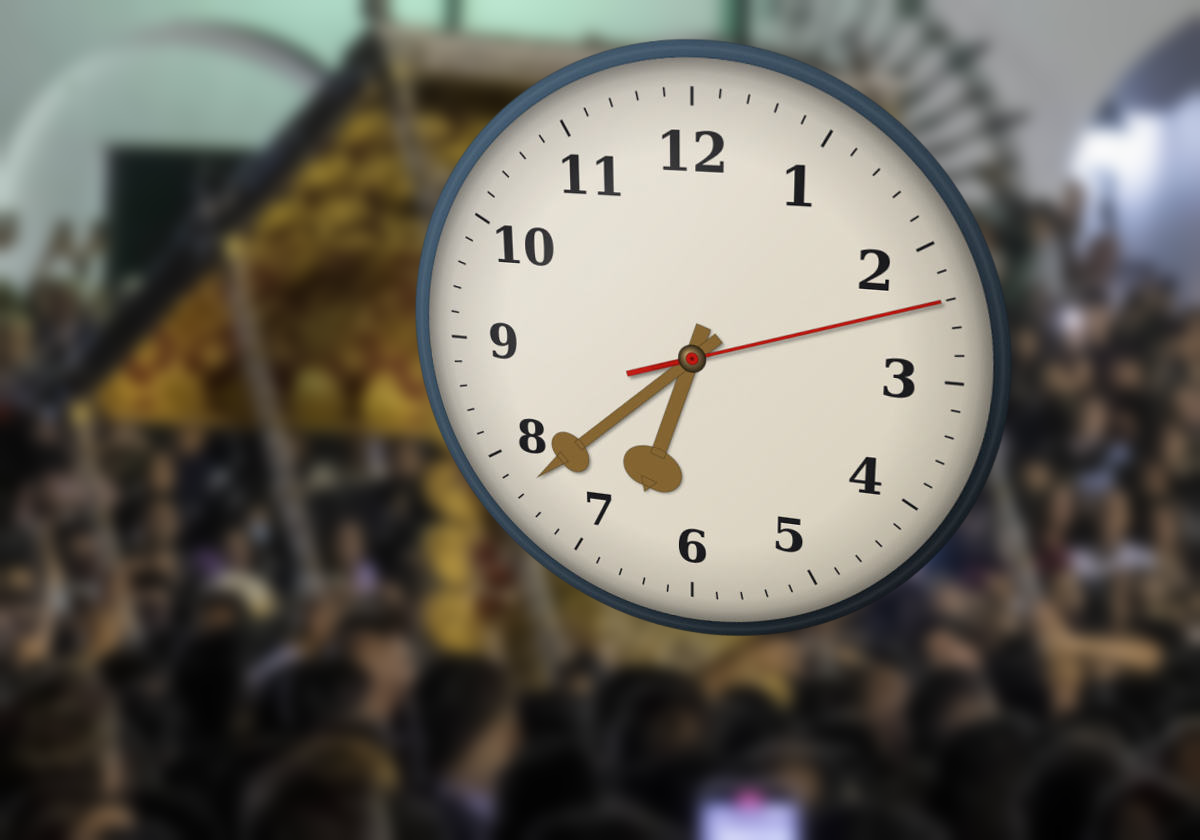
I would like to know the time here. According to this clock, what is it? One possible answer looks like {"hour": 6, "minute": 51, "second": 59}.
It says {"hour": 6, "minute": 38, "second": 12}
